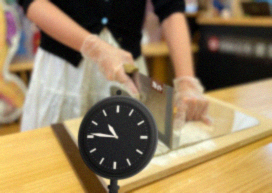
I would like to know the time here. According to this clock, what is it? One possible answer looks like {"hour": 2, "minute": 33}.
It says {"hour": 10, "minute": 46}
